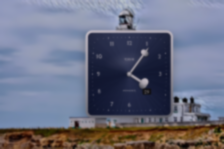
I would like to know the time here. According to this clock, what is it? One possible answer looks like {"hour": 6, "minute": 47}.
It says {"hour": 4, "minute": 6}
